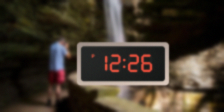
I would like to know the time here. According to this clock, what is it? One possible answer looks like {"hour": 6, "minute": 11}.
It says {"hour": 12, "minute": 26}
